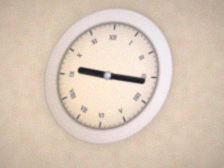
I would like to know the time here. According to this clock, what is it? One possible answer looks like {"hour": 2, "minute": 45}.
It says {"hour": 9, "minute": 16}
